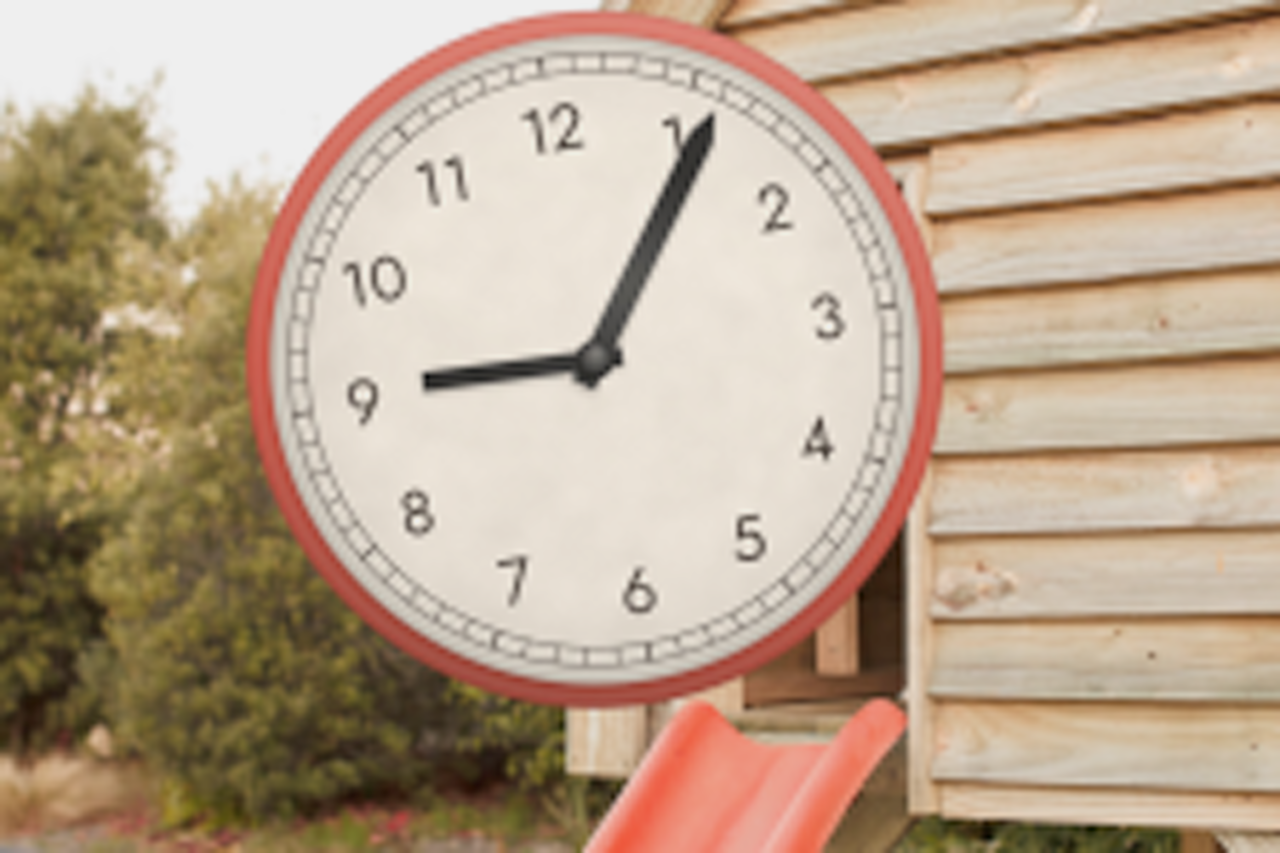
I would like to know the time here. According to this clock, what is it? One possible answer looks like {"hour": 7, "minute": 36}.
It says {"hour": 9, "minute": 6}
